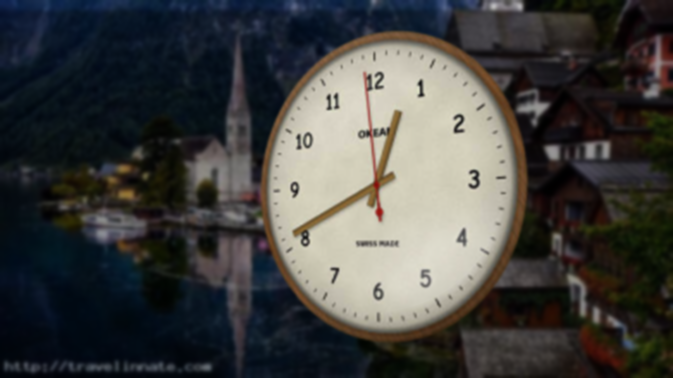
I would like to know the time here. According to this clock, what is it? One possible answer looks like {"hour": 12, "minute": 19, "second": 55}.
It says {"hour": 12, "minute": 40, "second": 59}
